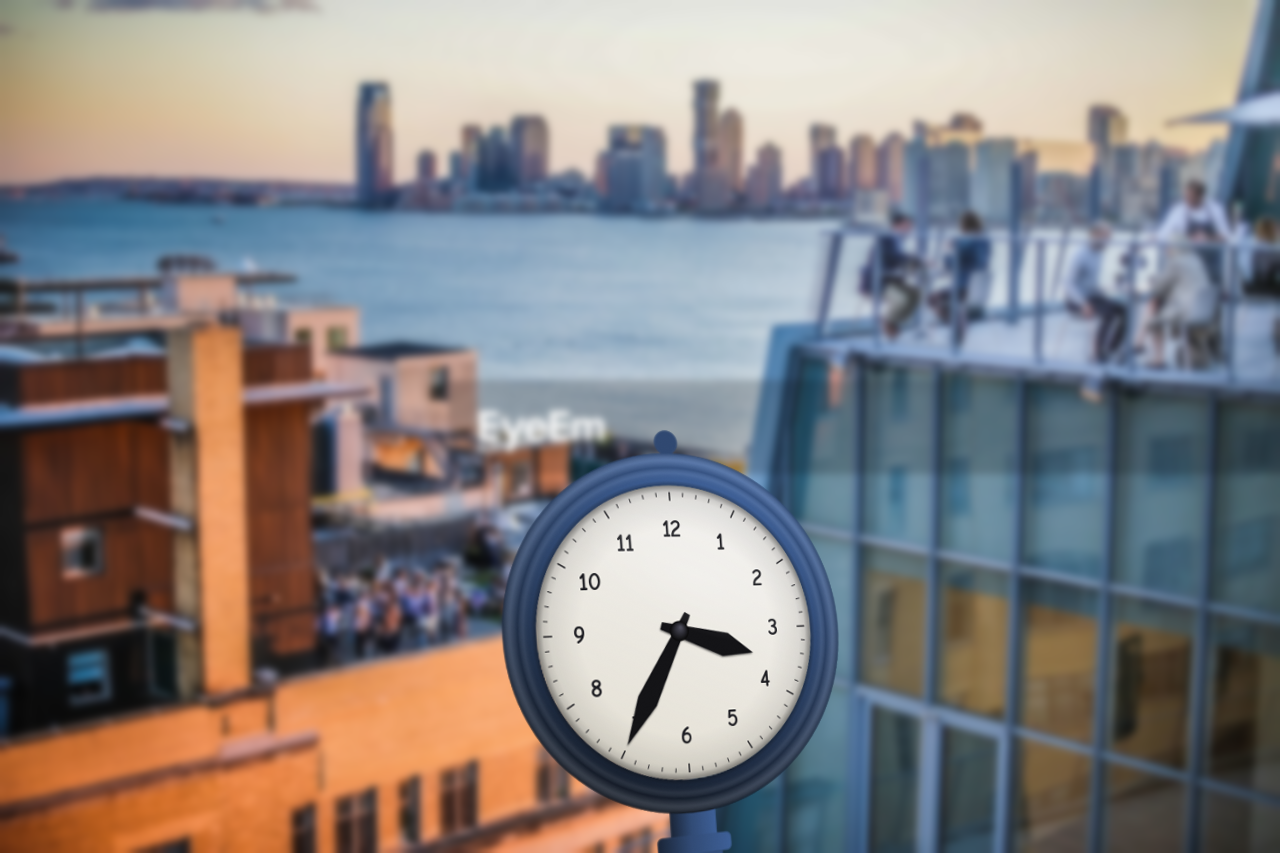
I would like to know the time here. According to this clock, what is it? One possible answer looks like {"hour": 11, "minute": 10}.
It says {"hour": 3, "minute": 35}
